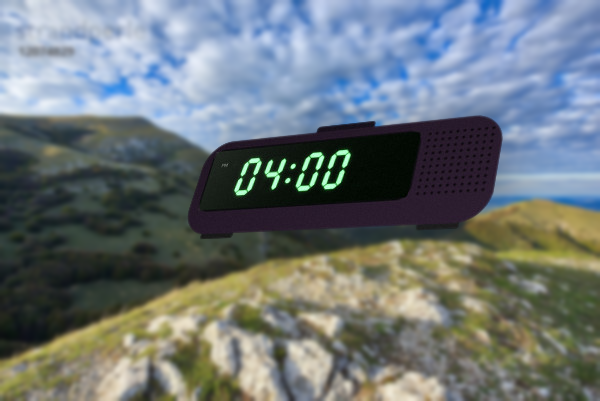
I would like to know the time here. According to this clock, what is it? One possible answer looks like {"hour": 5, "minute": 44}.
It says {"hour": 4, "minute": 0}
